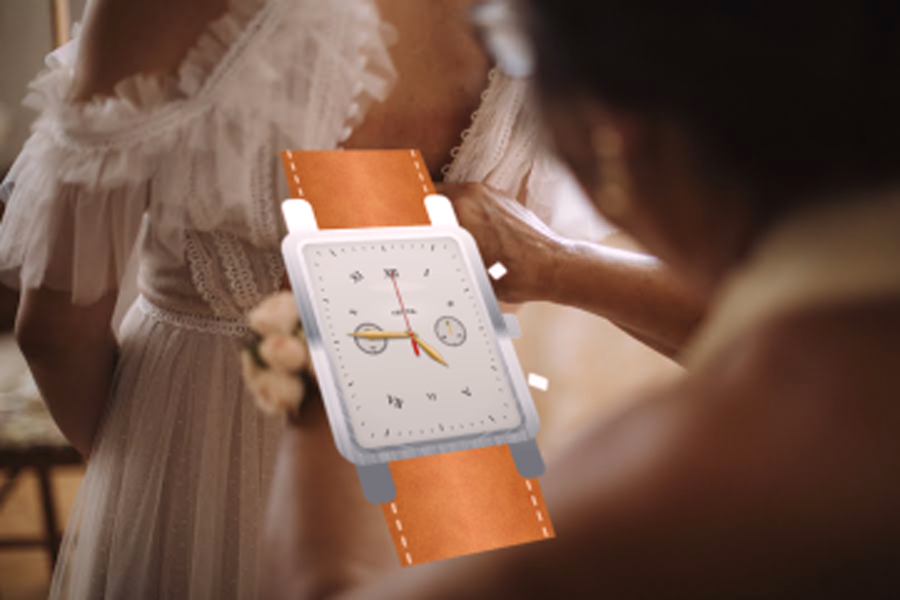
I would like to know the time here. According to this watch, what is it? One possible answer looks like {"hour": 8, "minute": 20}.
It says {"hour": 4, "minute": 46}
